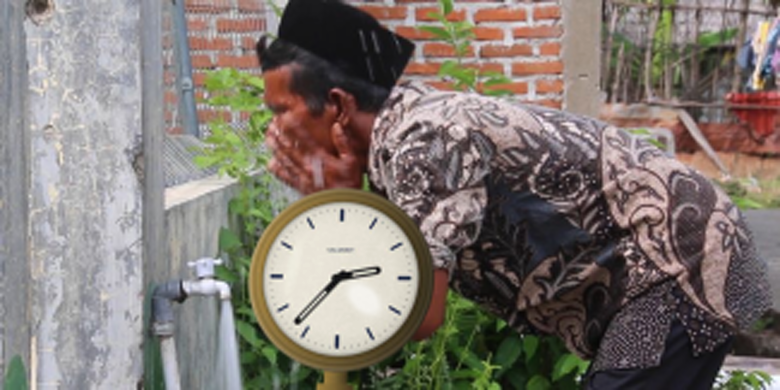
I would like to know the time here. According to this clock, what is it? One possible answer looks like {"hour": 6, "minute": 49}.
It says {"hour": 2, "minute": 37}
